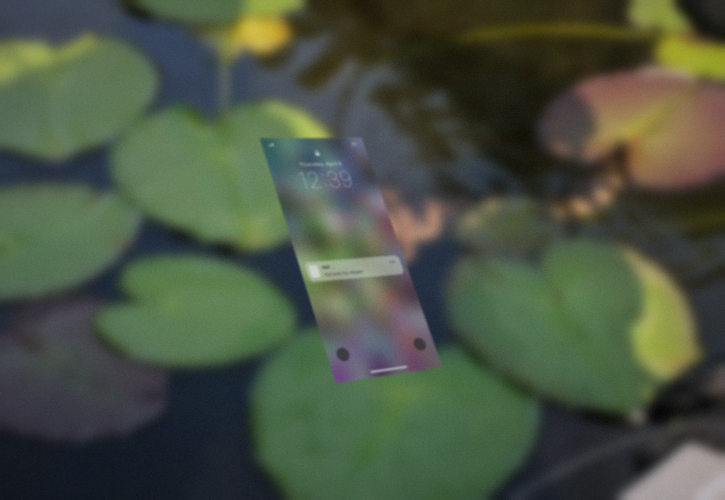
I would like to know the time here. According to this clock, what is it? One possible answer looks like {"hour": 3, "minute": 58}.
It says {"hour": 12, "minute": 39}
